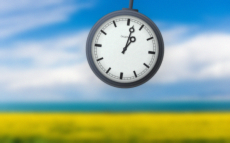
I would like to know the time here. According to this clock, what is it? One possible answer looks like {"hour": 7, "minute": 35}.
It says {"hour": 1, "minute": 2}
